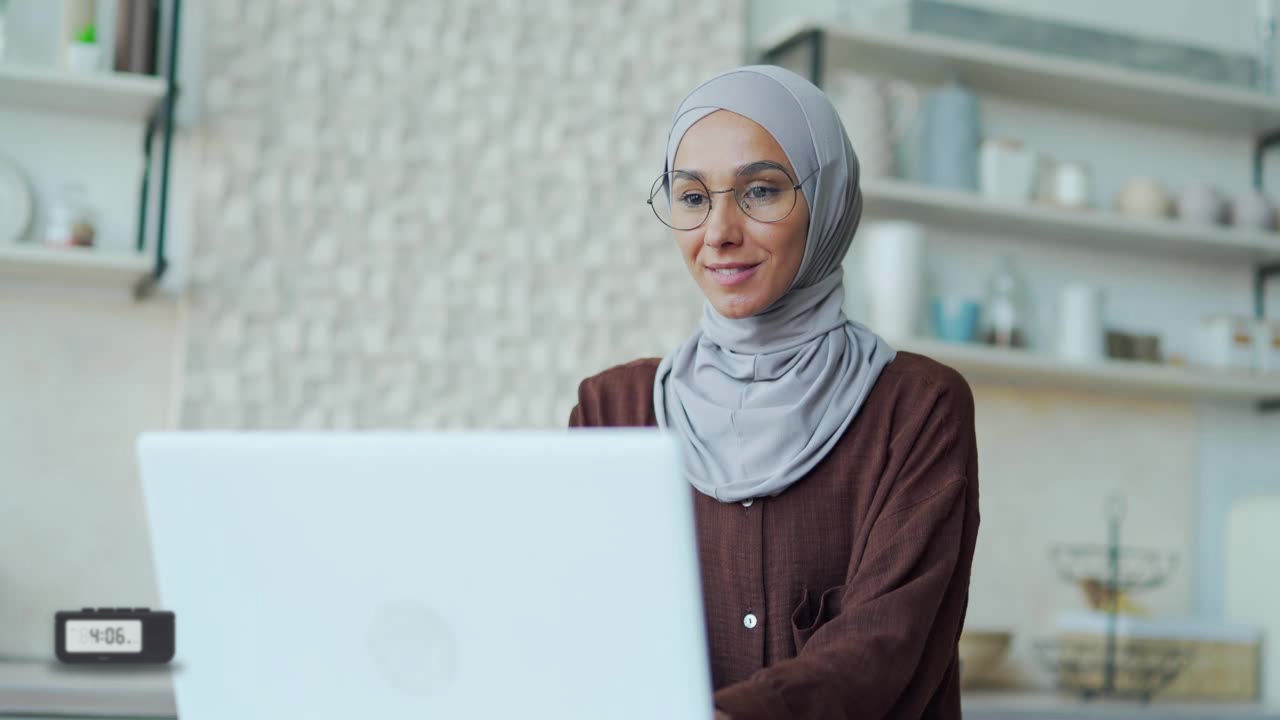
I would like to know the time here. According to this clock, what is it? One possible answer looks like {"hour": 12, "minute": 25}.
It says {"hour": 4, "minute": 6}
